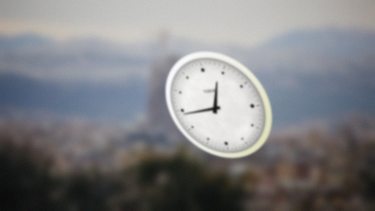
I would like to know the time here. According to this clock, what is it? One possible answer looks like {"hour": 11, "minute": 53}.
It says {"hour": 12, "minute": 44}
